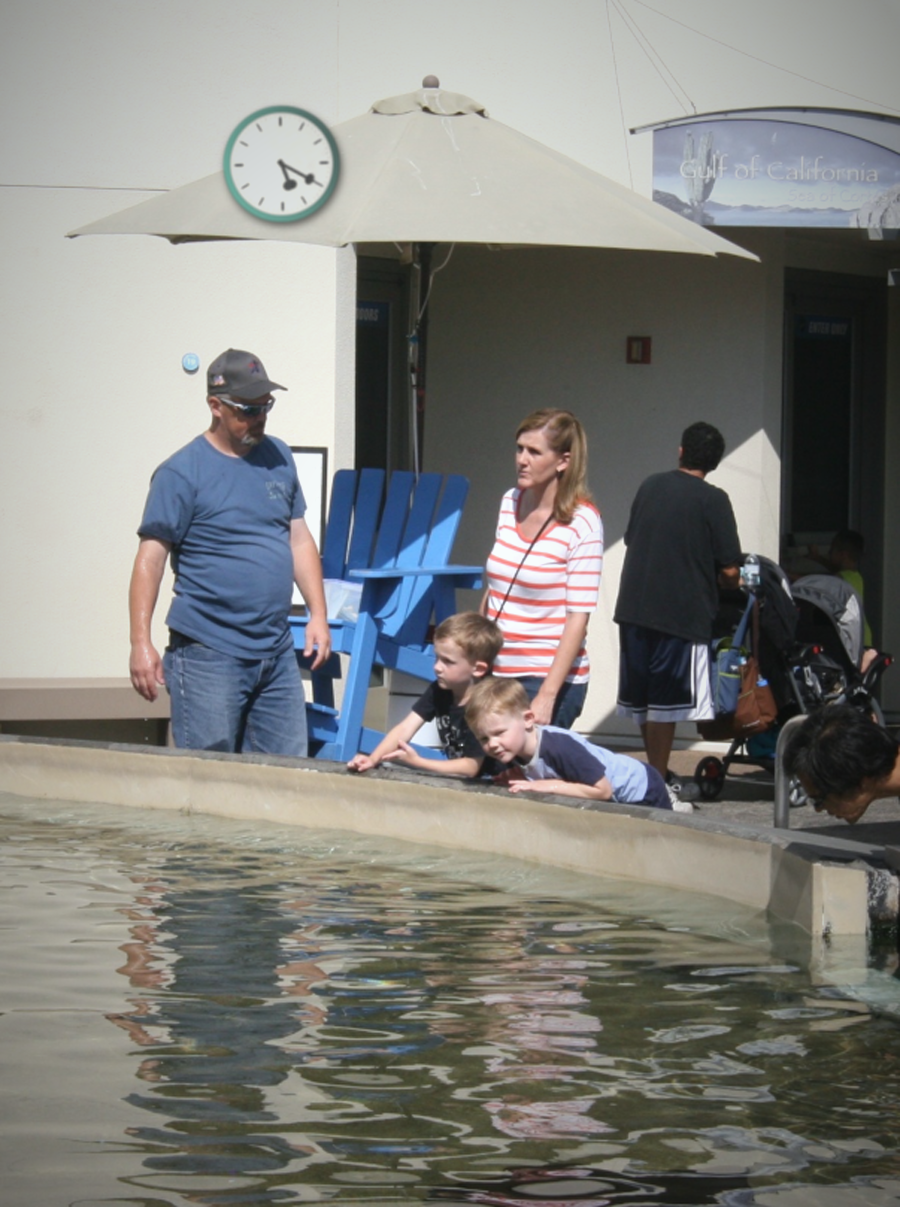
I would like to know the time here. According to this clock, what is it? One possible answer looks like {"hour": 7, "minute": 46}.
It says {"hour": 5, "minute": 20}
